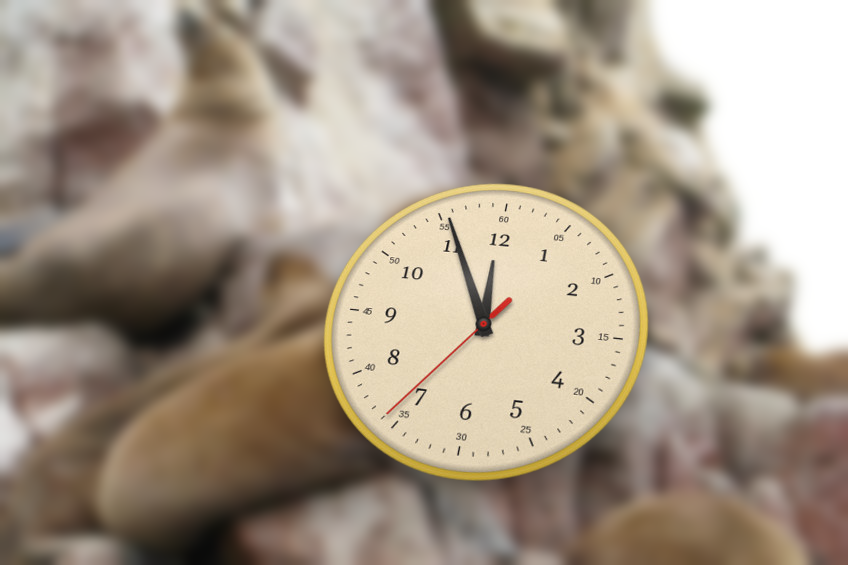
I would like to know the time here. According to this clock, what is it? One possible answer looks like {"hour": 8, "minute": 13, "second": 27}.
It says {"hour": 11, "minute": 55, "second": 36}
